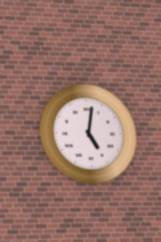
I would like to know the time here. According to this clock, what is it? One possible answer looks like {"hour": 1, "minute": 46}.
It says {"hour": 5, "minute": 2}
